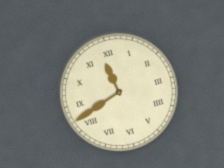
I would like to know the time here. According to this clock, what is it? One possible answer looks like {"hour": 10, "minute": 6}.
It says {"hour": 11, "minute": 42}
